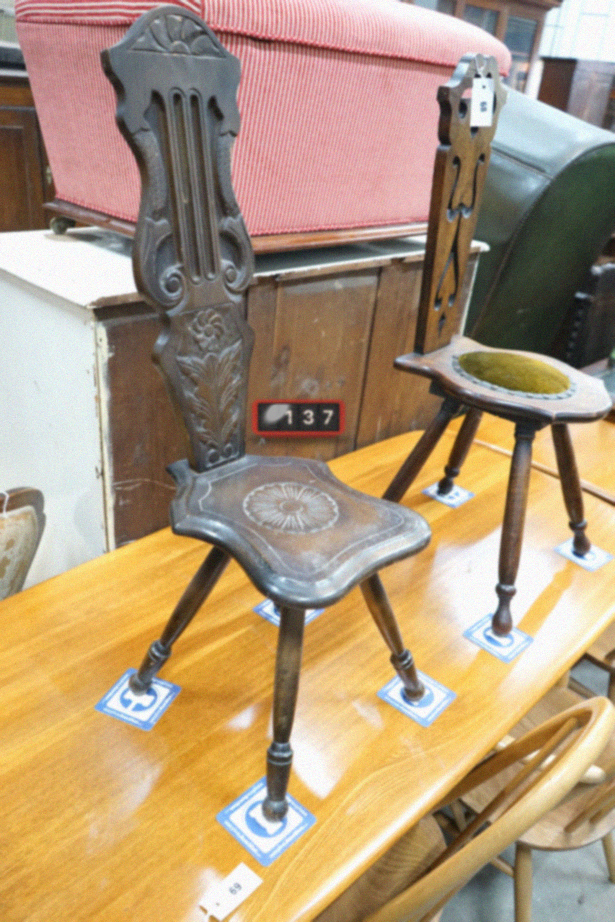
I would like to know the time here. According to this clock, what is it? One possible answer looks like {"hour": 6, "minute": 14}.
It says {"hour": 1, "minute": 37}
